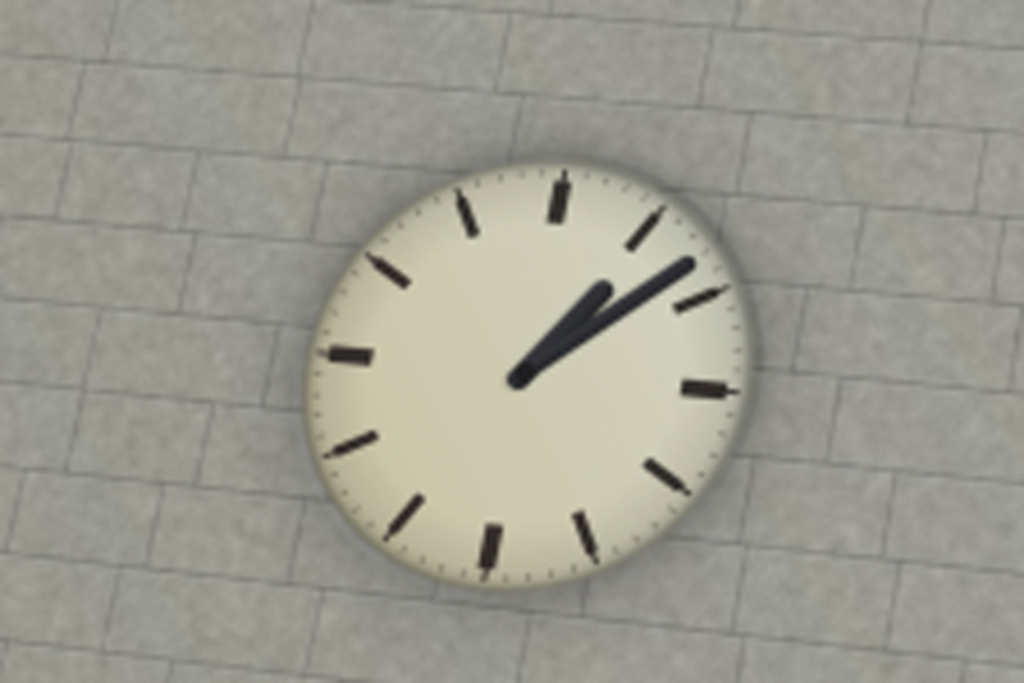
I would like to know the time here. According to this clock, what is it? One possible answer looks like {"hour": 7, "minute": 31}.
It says {"hour": 1, "minute": 8}
